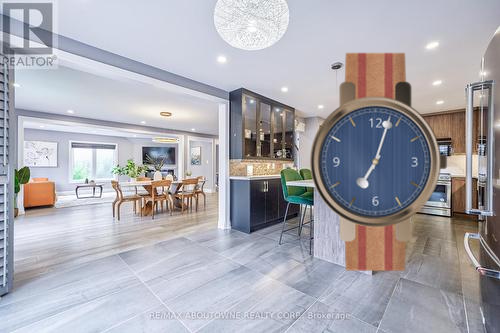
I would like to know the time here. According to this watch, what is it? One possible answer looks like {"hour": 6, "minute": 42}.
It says {"hour": 7, "minute": 3}
